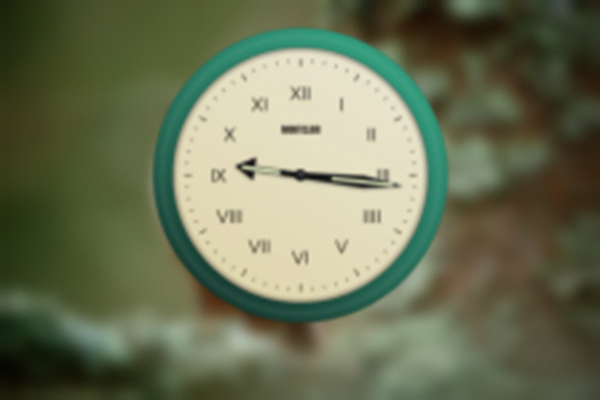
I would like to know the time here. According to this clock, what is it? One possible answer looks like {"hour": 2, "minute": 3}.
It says {"hour": 9, "minute": 16}
